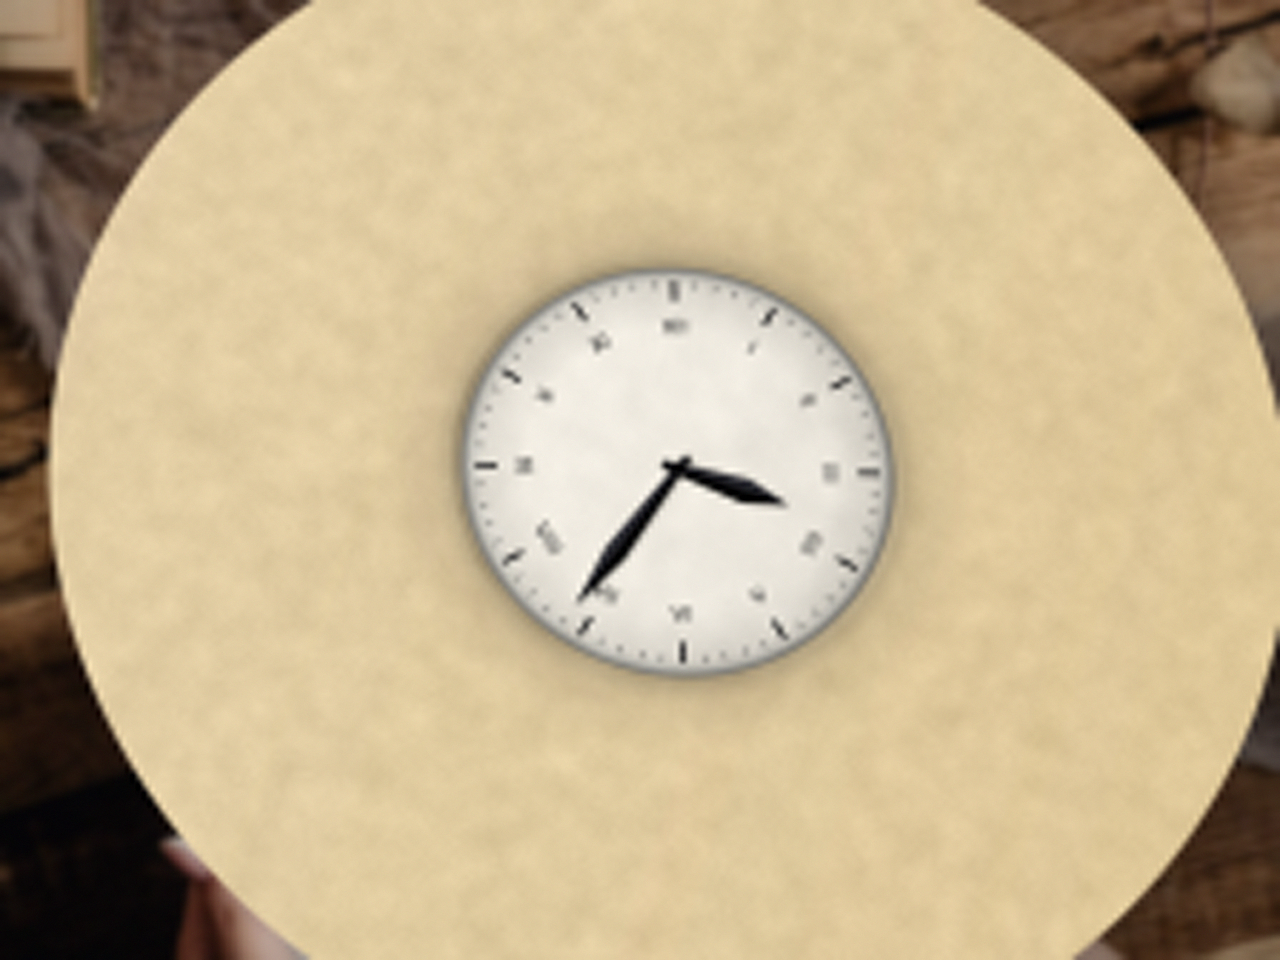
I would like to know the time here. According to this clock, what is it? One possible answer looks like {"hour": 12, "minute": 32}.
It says {"hour": 3, "minute": 36}
